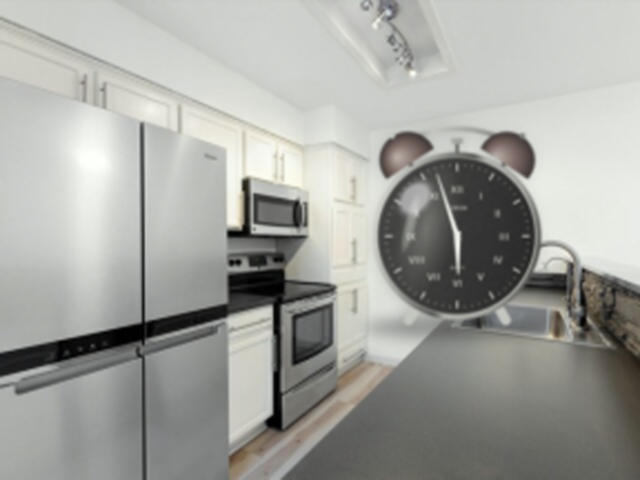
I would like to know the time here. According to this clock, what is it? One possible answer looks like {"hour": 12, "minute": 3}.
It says {"hour": 5, "minute": 57}
